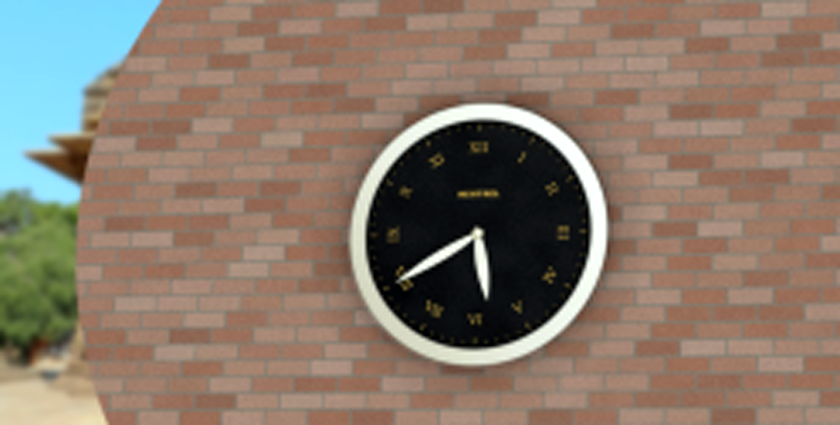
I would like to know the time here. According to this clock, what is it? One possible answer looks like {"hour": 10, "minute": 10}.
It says {"hour": 5, "minute": 40}
